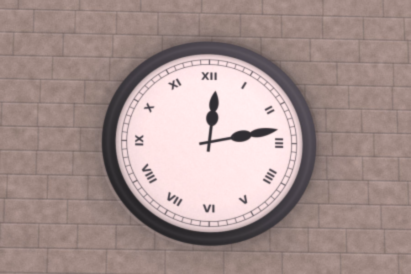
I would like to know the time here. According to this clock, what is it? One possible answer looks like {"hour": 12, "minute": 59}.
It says {"hour": 12, "minute": 13}
